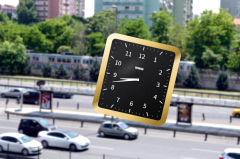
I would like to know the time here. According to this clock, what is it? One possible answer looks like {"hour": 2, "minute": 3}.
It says {"hour": 8, "minute": 42}
